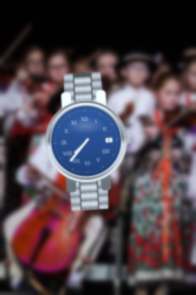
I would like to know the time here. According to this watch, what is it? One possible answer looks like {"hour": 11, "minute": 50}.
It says {"hour": 7, "minute": 37}
